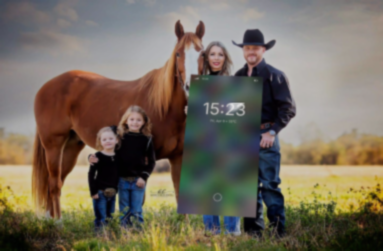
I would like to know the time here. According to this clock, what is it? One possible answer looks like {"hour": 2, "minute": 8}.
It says {"hour": 15, "minute": 23}
